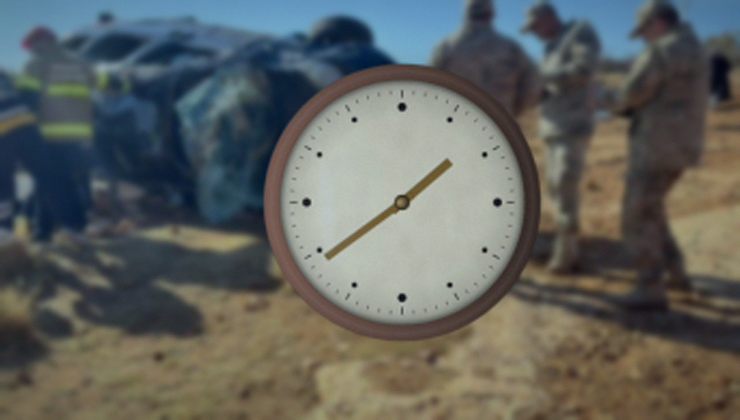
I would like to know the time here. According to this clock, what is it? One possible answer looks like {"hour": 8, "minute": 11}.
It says {"hour": 1, "minute": 39}
